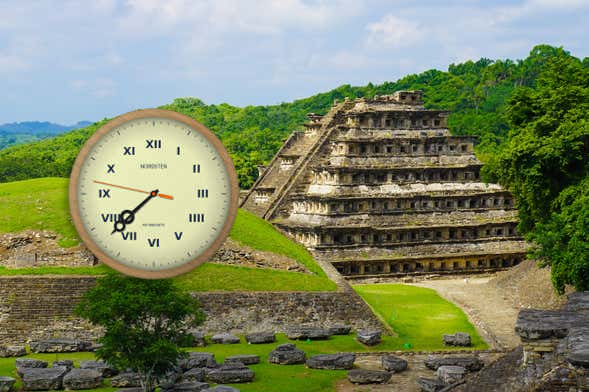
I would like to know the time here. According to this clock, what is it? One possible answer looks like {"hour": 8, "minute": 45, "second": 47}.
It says {"hour": 7, "minute": 37, "second": 47}
